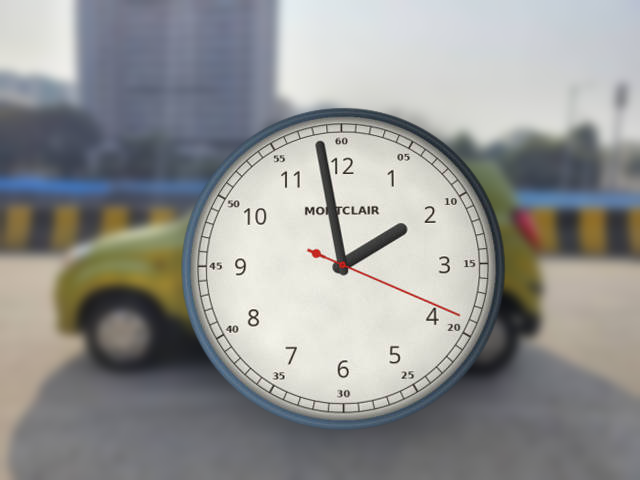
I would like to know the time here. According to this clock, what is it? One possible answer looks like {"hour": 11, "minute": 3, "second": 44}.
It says {"hour": 1, "minute": 58, "second": 19}
